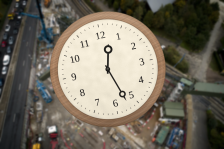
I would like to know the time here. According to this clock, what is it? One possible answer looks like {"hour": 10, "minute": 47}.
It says {"hour": 12, "minute": 27}
